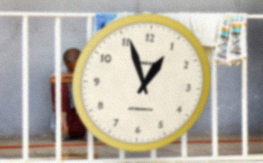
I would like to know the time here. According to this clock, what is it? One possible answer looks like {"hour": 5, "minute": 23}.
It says {"hour": 12, "minute": 56}
